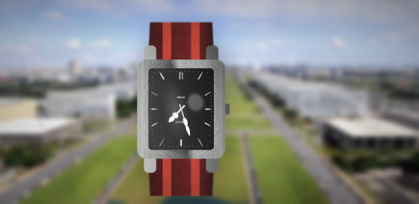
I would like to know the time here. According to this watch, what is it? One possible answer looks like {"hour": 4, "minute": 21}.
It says {"hour": 7, "minute": 27}
